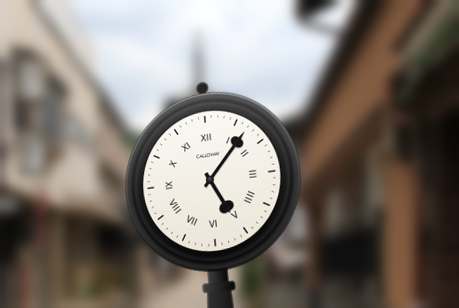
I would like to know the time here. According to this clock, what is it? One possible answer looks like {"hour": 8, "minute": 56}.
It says {"hour": 5, "minute": 7}
